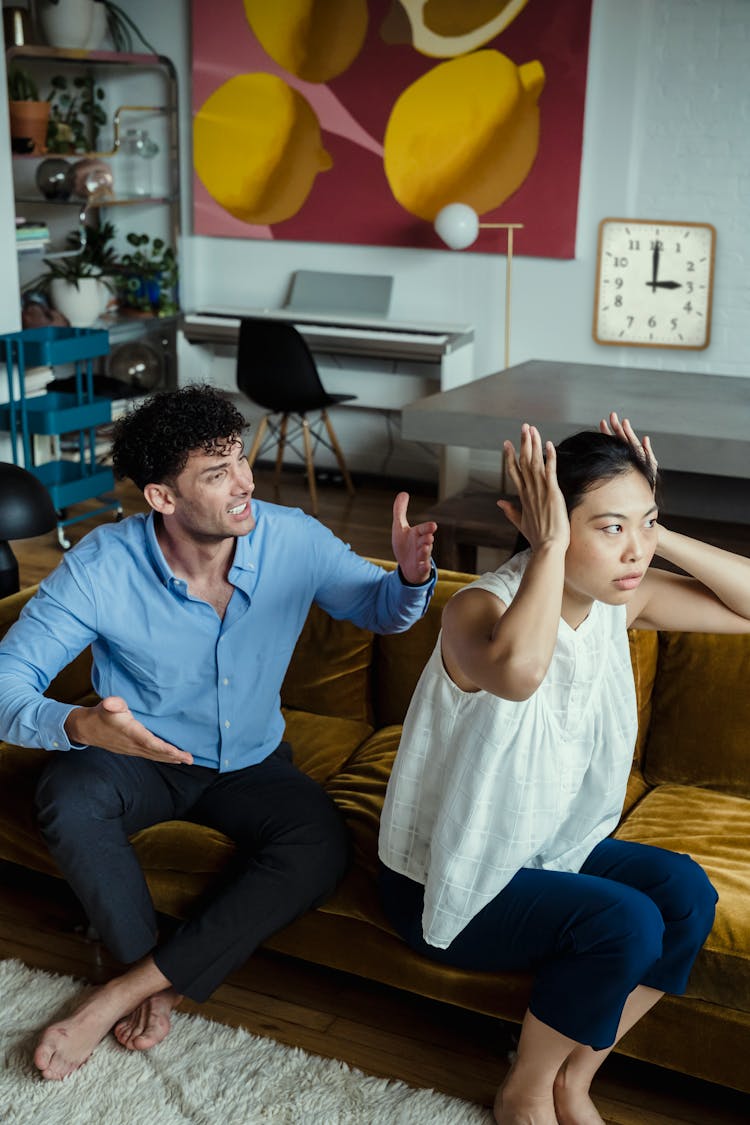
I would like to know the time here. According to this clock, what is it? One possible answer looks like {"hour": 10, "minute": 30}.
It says {"hour": 3, "minute": 0}
